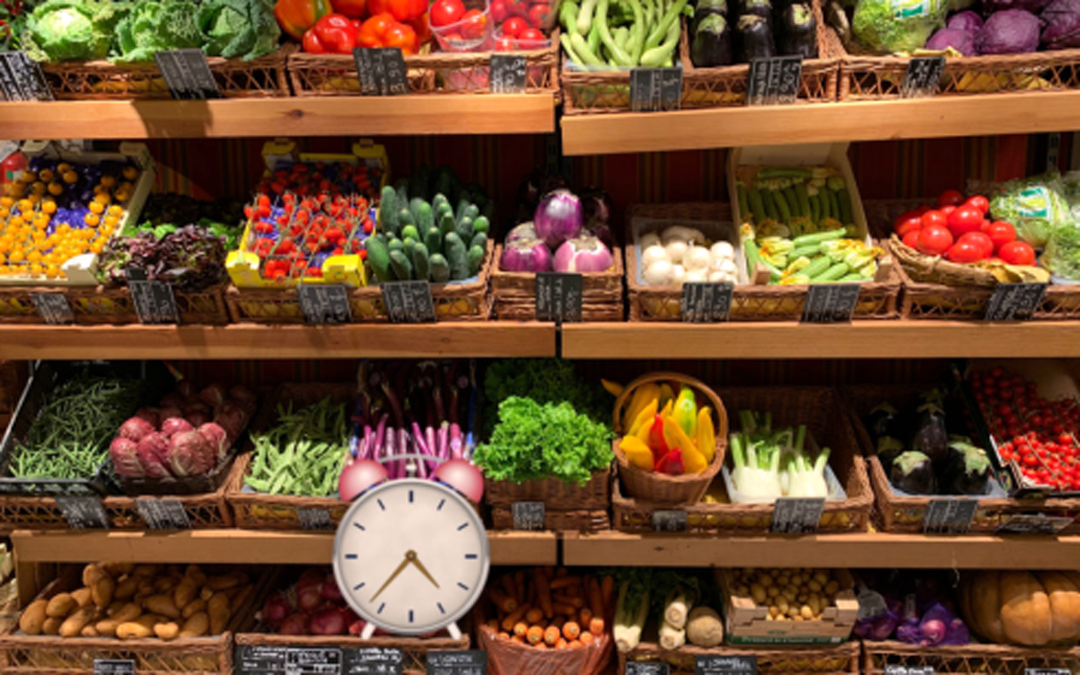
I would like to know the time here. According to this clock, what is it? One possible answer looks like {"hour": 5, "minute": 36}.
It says {"hour": 4, "minute": 37}
